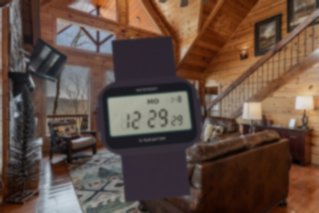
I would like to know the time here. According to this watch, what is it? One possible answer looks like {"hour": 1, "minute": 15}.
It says {"hour": 12, "minute": 29}
